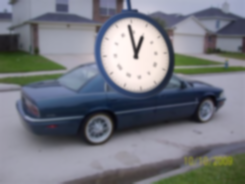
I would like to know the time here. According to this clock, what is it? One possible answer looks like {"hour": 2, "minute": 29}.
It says {"hour": 12, "minute": 59}
